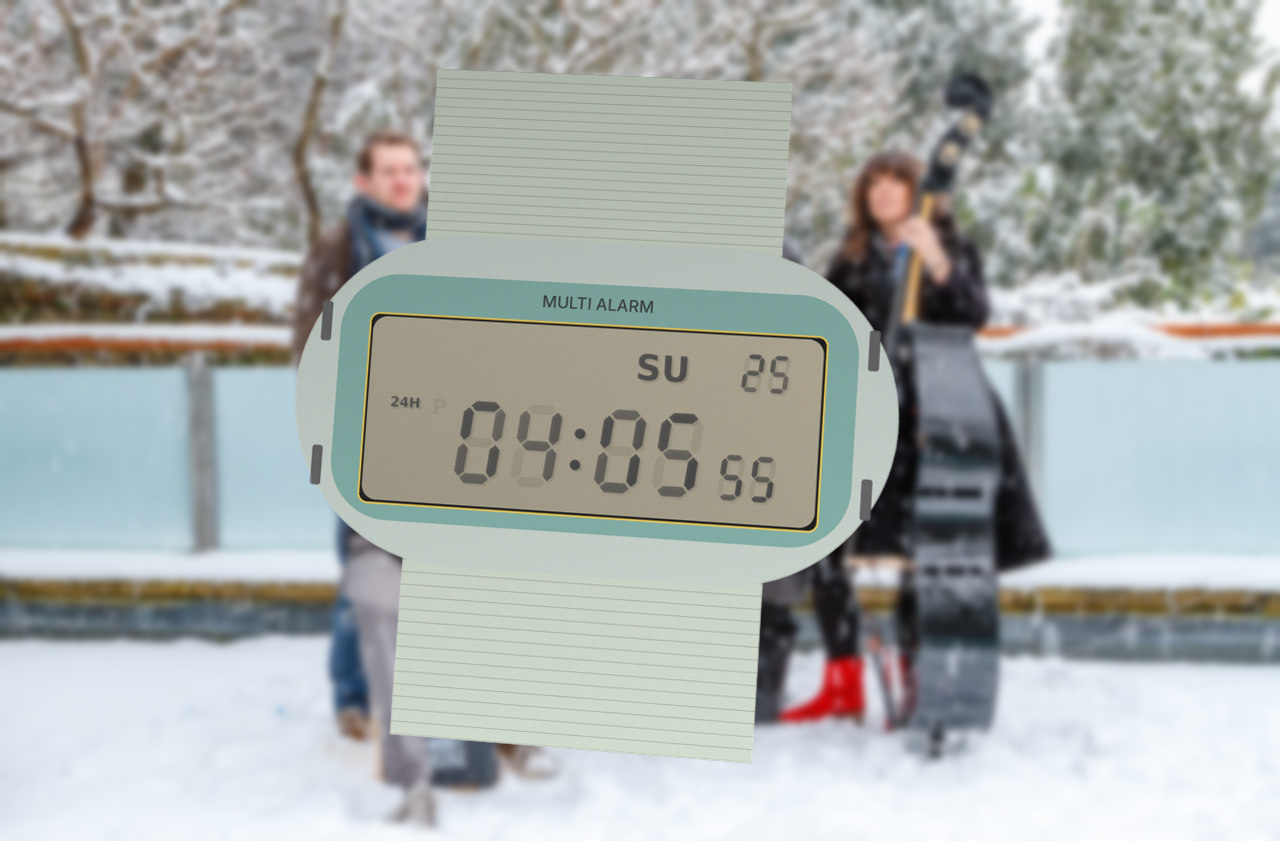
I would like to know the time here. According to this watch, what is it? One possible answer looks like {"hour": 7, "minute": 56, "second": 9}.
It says {"hour": 4, "minute": 5, "second": 55}
